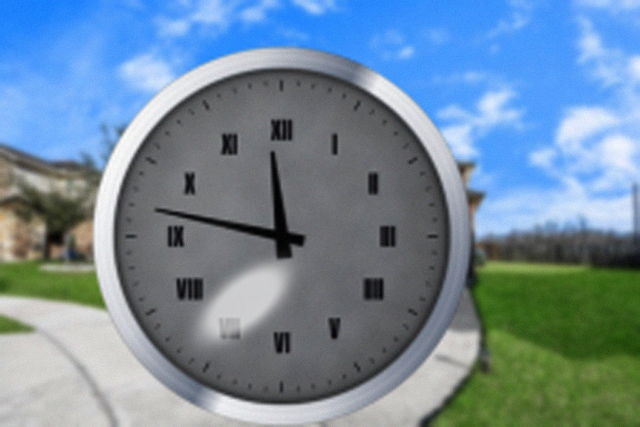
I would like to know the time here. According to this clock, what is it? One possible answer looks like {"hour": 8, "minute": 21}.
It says {"hour": 11, "minute": 47}
